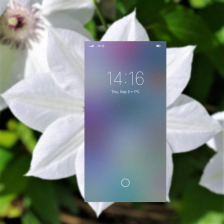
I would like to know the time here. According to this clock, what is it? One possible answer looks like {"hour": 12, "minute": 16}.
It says {"hour": 14, "minute": 16}
